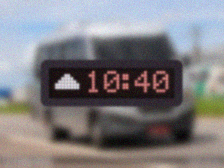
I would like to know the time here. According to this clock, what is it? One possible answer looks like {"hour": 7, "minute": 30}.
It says {"hour": 10, "minute": 40}
